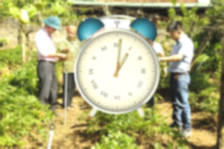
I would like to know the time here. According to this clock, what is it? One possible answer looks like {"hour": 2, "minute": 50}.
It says {"hour": 1, "minute": 1}
